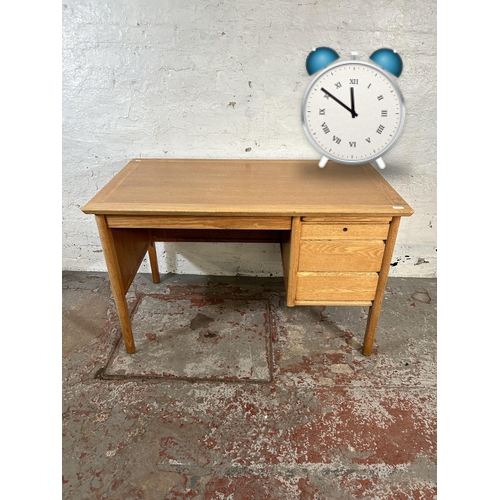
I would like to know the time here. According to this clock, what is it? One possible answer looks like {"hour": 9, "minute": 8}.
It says {"hour": 11, "minute": 51}
